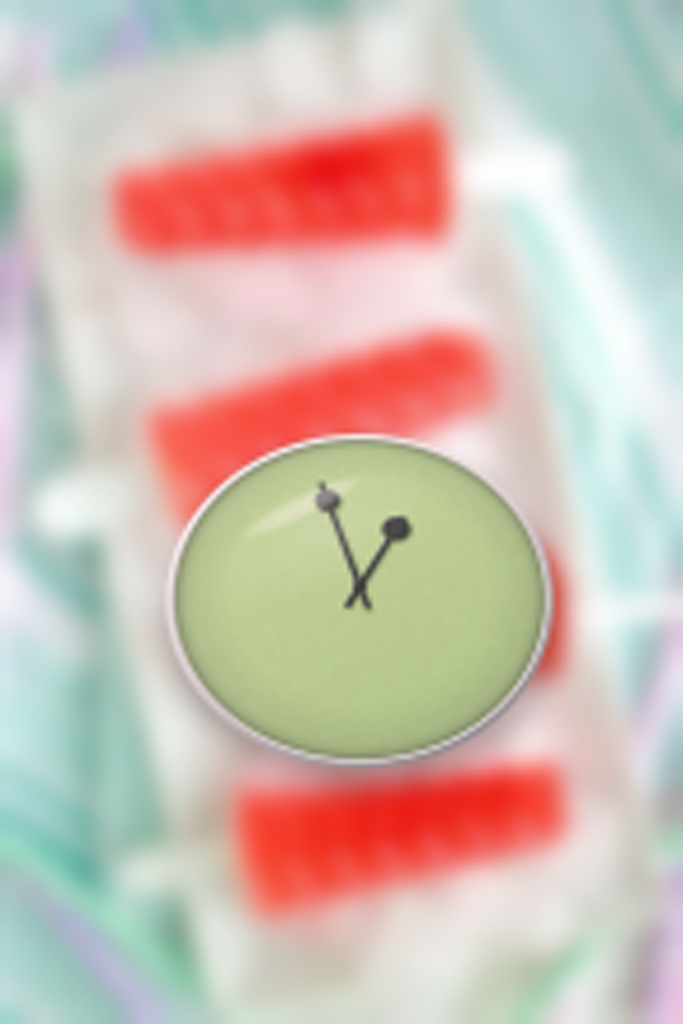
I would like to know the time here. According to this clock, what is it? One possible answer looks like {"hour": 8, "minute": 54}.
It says {"hour": 12, "minute": 57}
